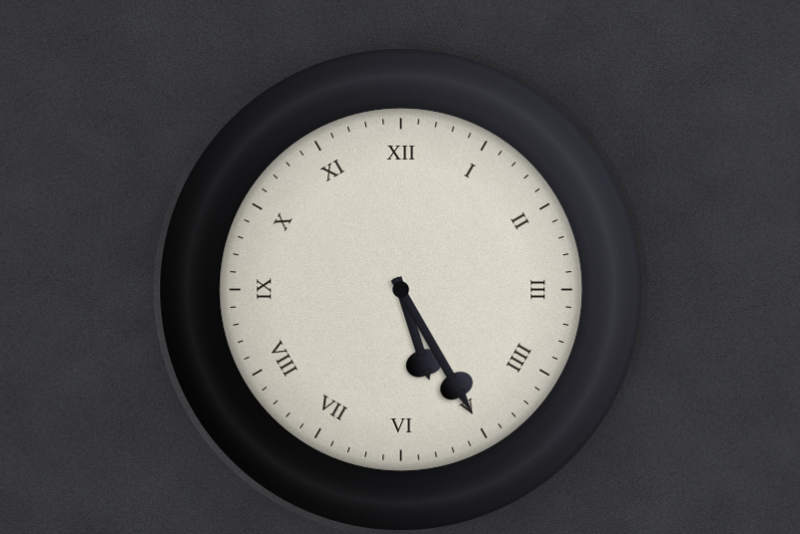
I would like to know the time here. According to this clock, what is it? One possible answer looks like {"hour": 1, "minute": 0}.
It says {"hour": 5, "minute": 25}
